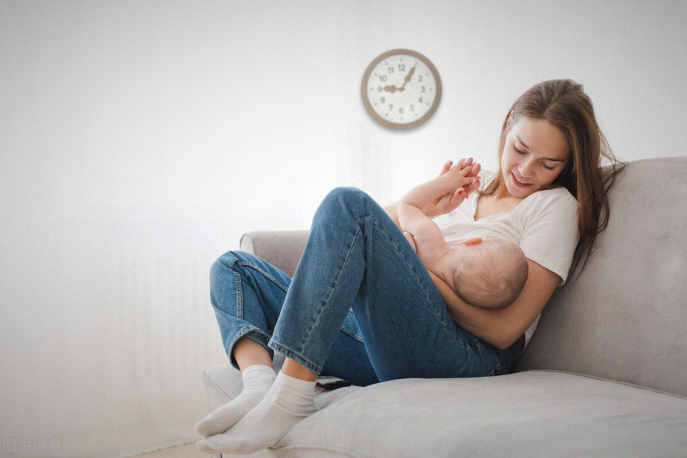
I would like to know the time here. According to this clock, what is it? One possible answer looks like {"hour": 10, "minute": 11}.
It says {"hour": 9, "minute": 5}
